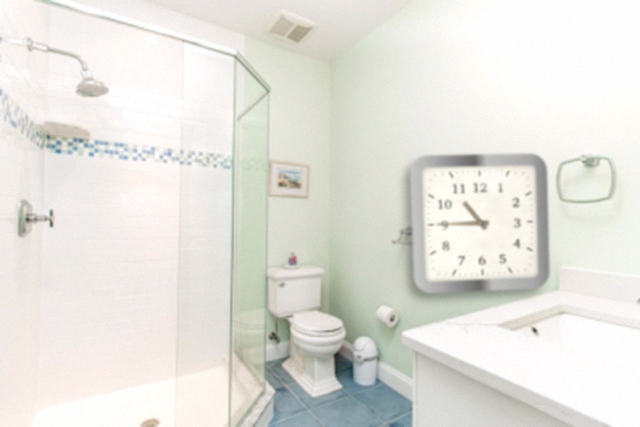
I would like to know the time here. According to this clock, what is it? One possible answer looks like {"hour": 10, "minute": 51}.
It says {"hour": 10, "minute": 45}
